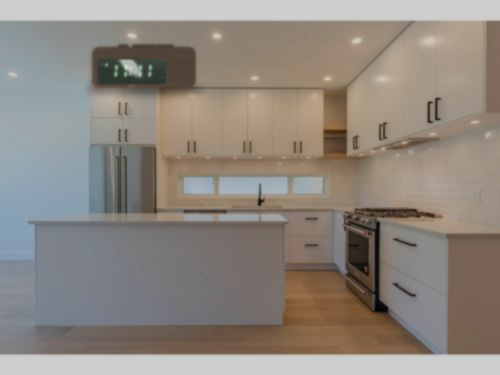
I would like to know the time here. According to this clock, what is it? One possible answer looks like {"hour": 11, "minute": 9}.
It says {"hour": 11, "minute": 11}
